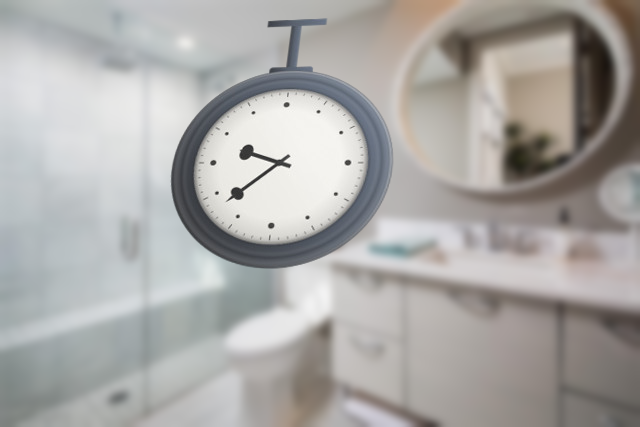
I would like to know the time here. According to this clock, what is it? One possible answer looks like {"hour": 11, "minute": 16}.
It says {"hour": 9, "minute": 38}
